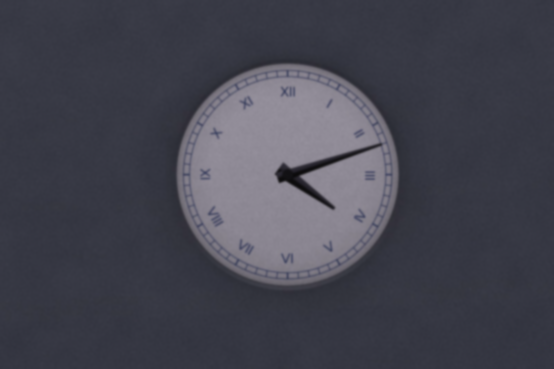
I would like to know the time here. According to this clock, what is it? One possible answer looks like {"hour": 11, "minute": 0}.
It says {"hour": 4, "minute": 12}
